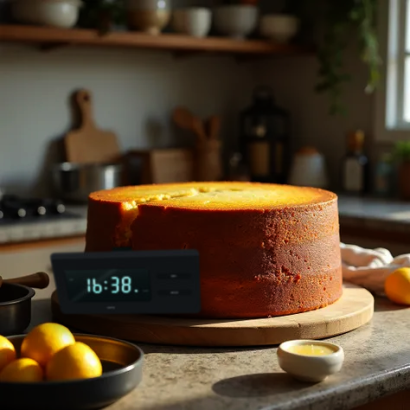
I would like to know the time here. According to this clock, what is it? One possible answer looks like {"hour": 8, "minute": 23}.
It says {"hour": 16, "minute": 38}
